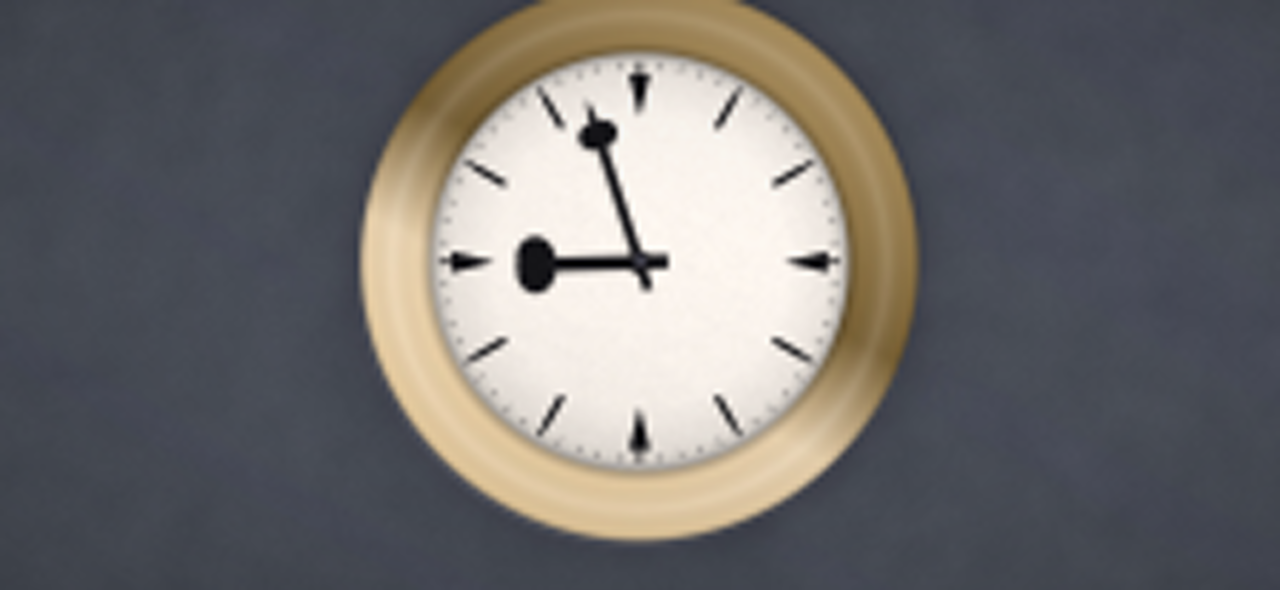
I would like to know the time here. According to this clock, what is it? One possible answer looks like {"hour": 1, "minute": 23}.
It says {"hour": 8, "minute": 57}
